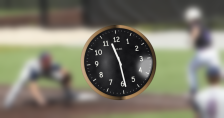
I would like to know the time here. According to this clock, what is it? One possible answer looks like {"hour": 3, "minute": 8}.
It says {"hour": 11, "minute": 29}
